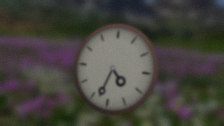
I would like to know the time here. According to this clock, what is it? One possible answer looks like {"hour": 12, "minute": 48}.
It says {"hour": 4, "minute": 33}
